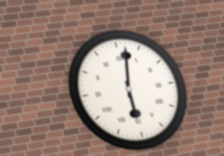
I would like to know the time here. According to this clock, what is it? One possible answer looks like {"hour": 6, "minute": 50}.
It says {"hour": 6, "minute": 2}
